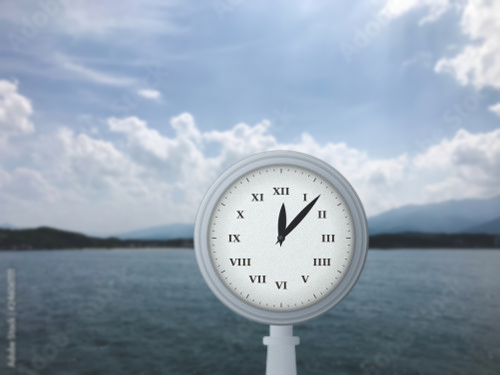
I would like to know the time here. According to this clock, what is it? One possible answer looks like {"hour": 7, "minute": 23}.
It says {"hour": 12, "minute": 7}
